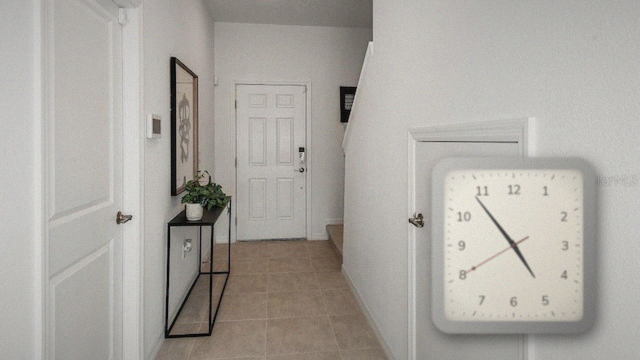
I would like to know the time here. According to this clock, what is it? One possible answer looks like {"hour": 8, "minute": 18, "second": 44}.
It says {"hour": 4, "minute": 53, "second": 40}
